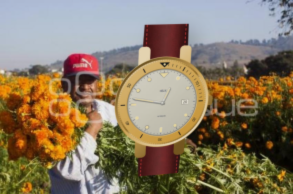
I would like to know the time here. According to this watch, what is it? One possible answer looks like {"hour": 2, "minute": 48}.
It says {"hour": 12, "minute": 47}
